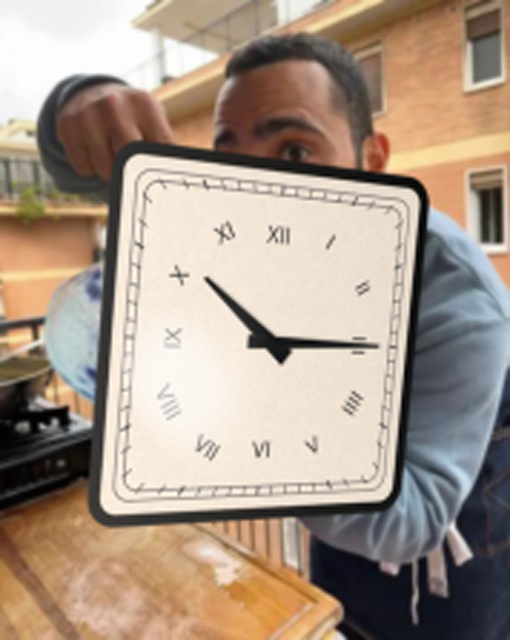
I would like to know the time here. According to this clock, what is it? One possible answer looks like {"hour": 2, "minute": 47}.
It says {"hour": 10, "minute": 15}
